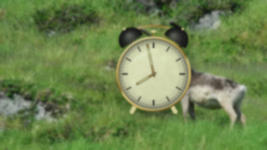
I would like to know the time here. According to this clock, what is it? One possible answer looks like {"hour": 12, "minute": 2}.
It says {"hour": 7, "minute": 58}
